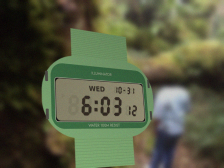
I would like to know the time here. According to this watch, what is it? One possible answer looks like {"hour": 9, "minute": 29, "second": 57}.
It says {"hour": 6, "minute": 3, "second": 12}
